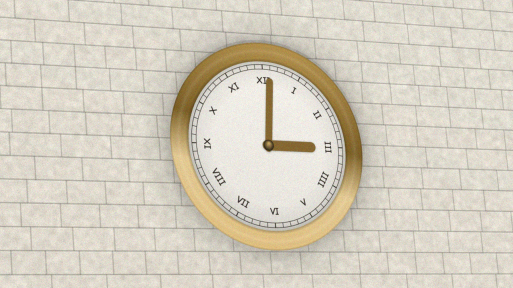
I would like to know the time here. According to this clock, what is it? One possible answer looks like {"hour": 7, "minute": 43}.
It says {"hour": 3, "minute": 1}
